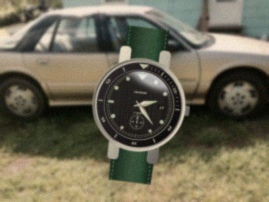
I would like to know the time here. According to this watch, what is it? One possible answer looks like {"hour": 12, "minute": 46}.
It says {"hour": 2, "minute": 23}
